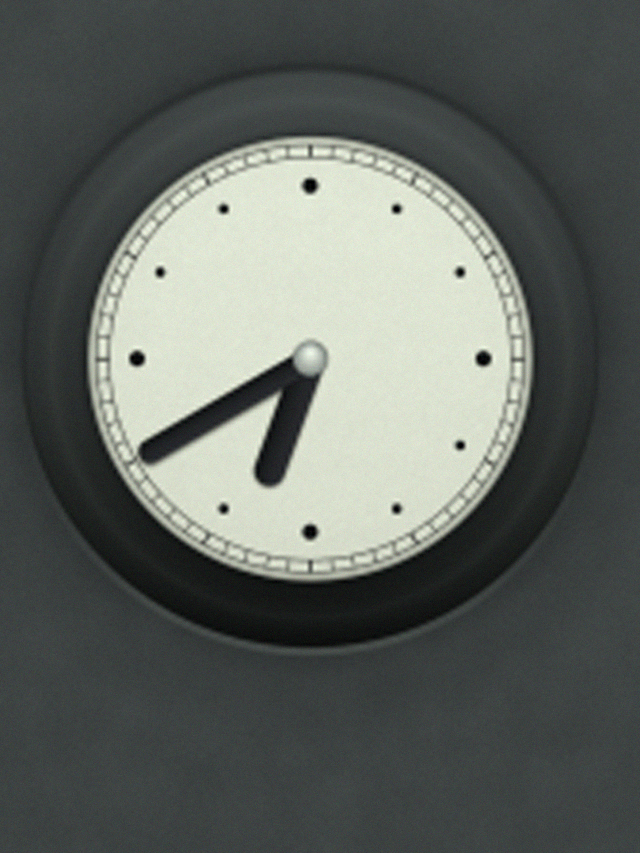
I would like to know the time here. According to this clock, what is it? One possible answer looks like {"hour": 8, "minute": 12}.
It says {"hour": 6, "minute": 40}
